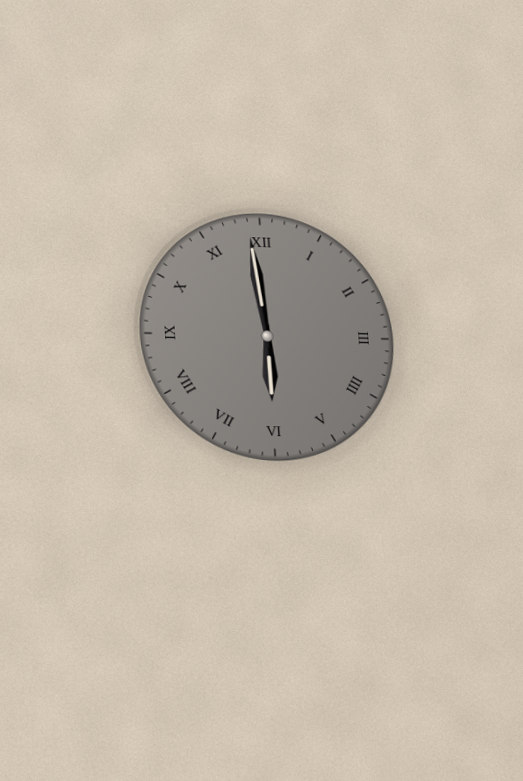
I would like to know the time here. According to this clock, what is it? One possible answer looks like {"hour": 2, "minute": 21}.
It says {"hour": 5, "minute": 59}
